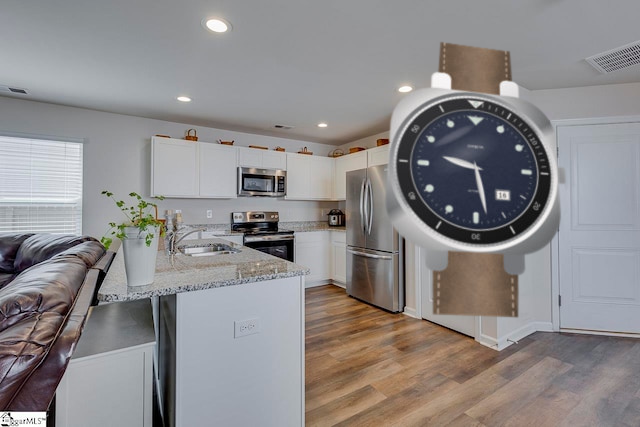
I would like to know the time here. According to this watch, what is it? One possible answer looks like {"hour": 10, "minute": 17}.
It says {"hour": 9, "minute": 28}
